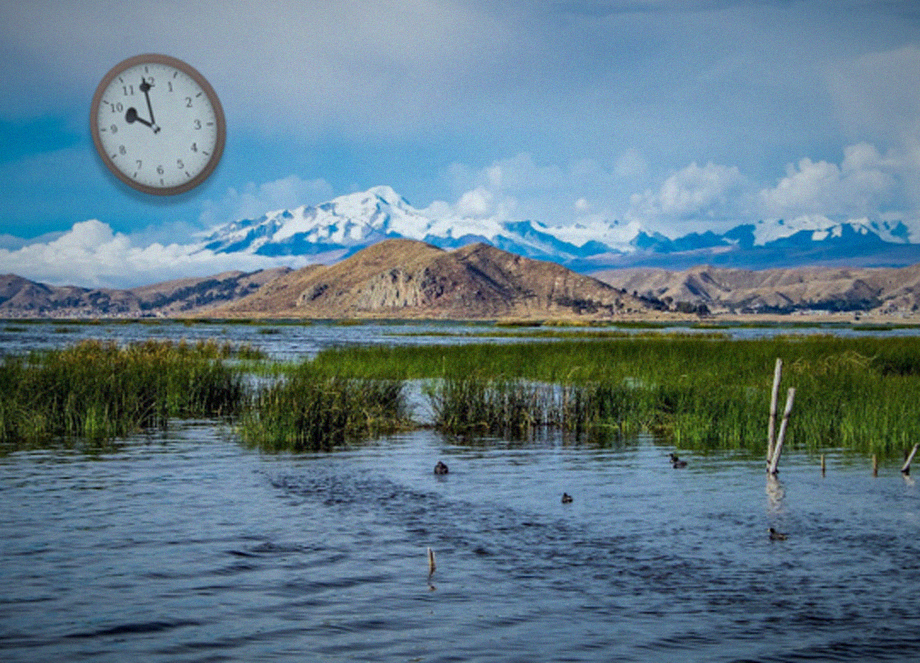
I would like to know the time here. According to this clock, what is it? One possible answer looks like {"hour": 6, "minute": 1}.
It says {"hour": 9, "minute": 59}
